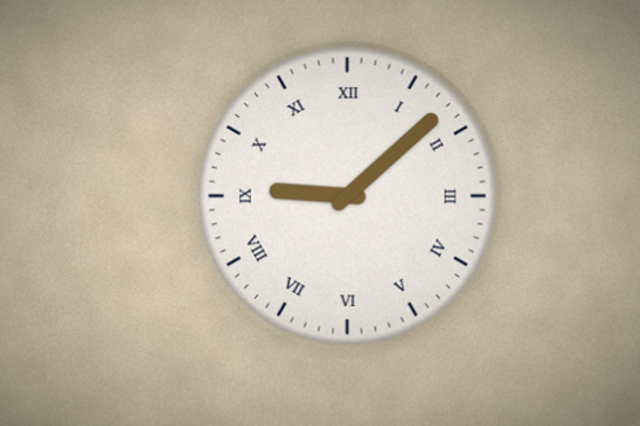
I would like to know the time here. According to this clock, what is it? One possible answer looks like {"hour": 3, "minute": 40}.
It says {"hour": 9, "minute": 8}
